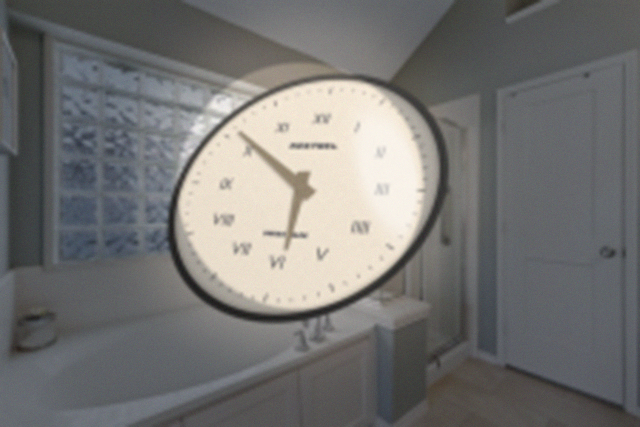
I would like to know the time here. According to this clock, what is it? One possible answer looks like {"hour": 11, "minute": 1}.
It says {"hour": 5, "minute": 51}
